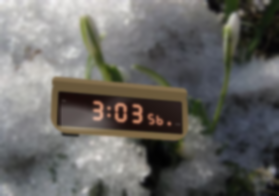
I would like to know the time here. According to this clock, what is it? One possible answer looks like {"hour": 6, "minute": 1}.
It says {"hour": 3, "minute": 3}
